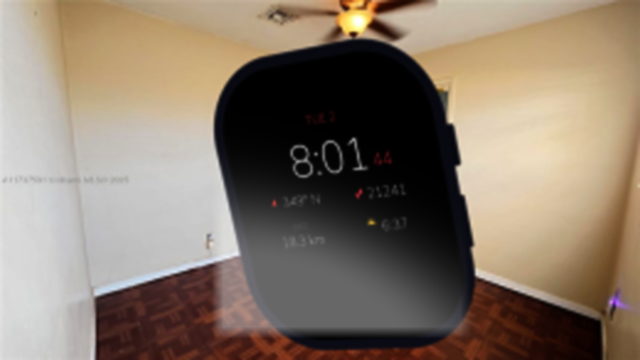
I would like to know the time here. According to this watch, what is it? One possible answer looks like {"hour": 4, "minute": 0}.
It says {"hour": 8, "minute": 1}
